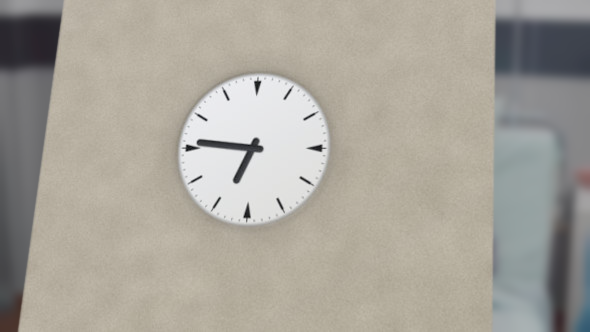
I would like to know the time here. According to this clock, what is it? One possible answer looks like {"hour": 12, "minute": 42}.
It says {"hour": 6, "minute": 46}
